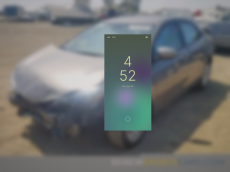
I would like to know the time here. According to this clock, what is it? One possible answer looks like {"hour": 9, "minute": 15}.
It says {"hour": 4, "minute": 52}
